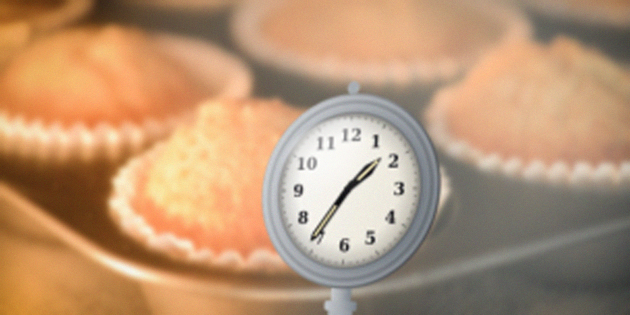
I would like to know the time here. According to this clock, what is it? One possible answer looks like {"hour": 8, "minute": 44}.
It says {"hour": 1, "minute": 36}
